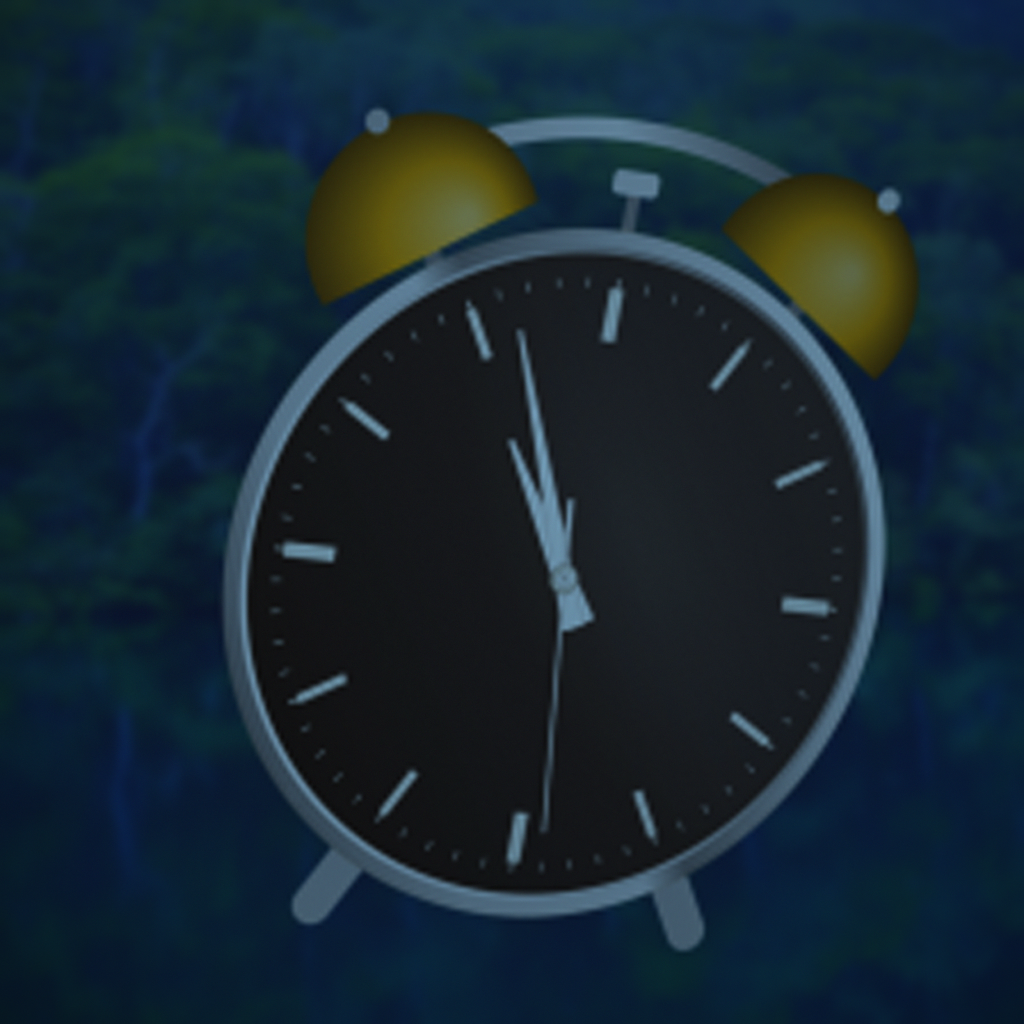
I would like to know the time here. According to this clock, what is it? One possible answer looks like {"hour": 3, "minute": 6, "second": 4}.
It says {"hour": 10, "minute": 56, "second": 29}
